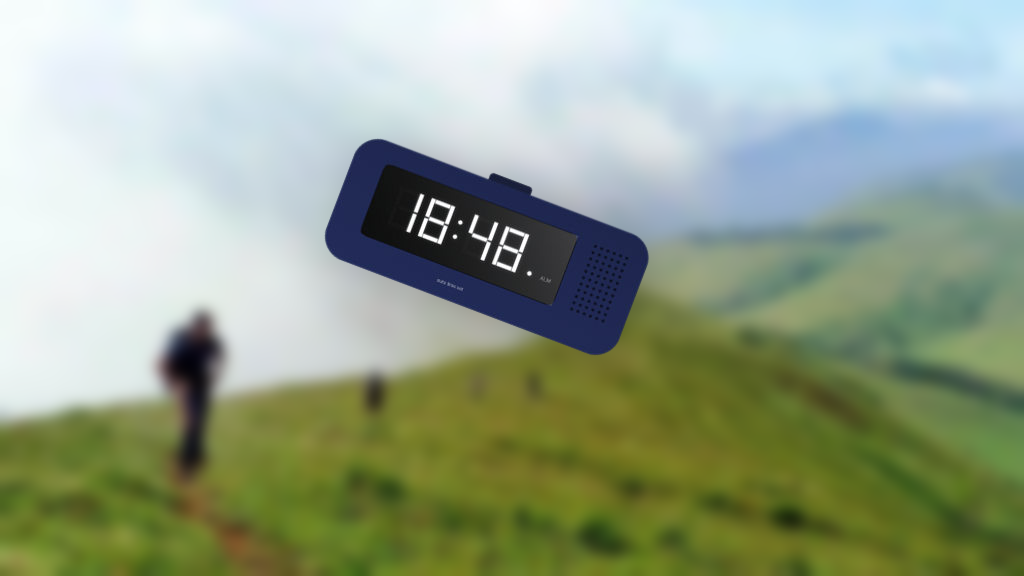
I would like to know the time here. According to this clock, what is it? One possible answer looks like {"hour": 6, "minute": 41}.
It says {"hour": 18, "minute": 48}
